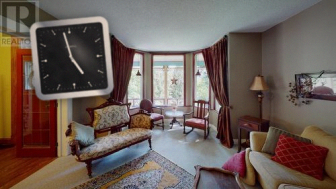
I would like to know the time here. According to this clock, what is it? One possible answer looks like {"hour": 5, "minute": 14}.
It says {"hour": 4, "minute": 58}
